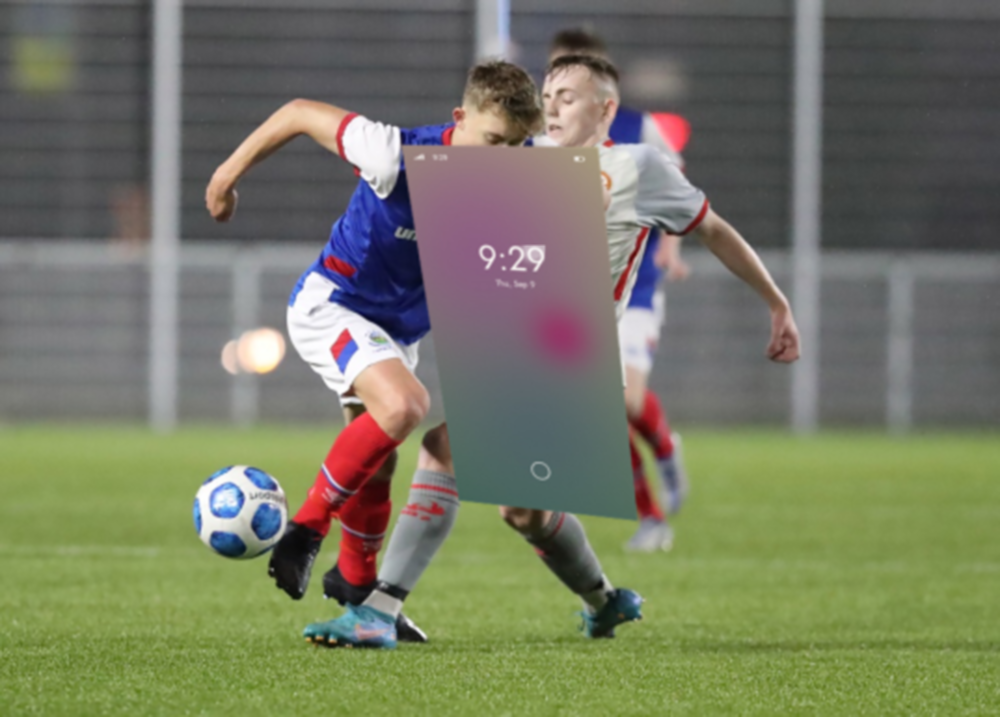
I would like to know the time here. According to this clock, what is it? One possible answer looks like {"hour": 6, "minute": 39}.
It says {"hour": 9, "minute": 29}
